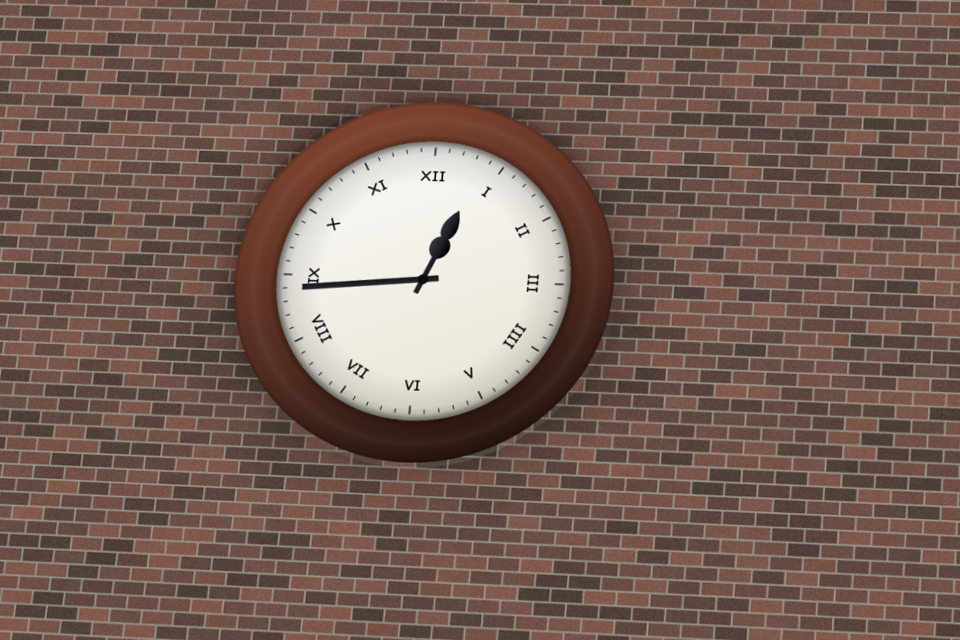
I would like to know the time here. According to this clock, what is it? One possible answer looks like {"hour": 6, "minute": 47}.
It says {"hour": 12, "minute": 44}
